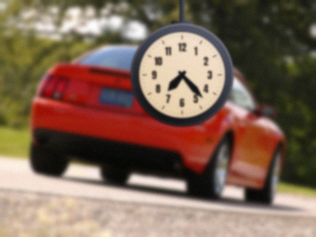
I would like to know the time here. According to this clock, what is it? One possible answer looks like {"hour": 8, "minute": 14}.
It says {"hour": 7, "minute": 23}
